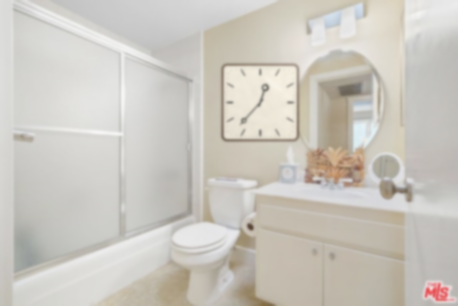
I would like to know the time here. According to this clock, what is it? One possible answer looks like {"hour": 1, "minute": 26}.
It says {"hour": 12, "minute": 37}
